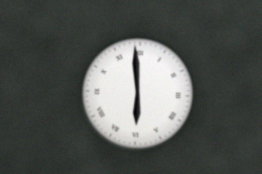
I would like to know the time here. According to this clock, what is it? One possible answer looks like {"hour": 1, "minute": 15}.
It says {"hour": 5, "minute": 59}
